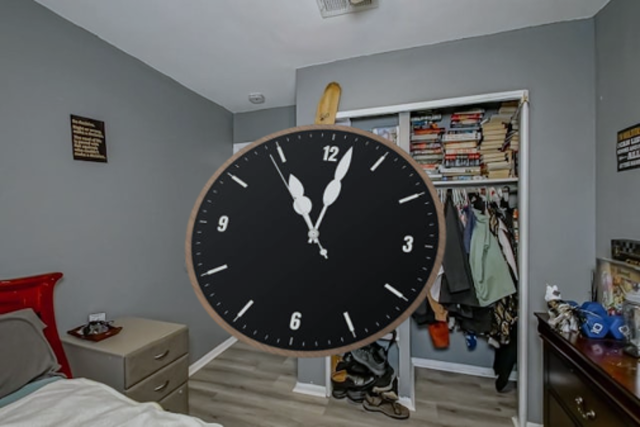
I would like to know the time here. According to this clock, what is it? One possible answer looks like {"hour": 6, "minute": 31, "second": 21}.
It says {"hour": 11, "minute": 1, "second": 54}
